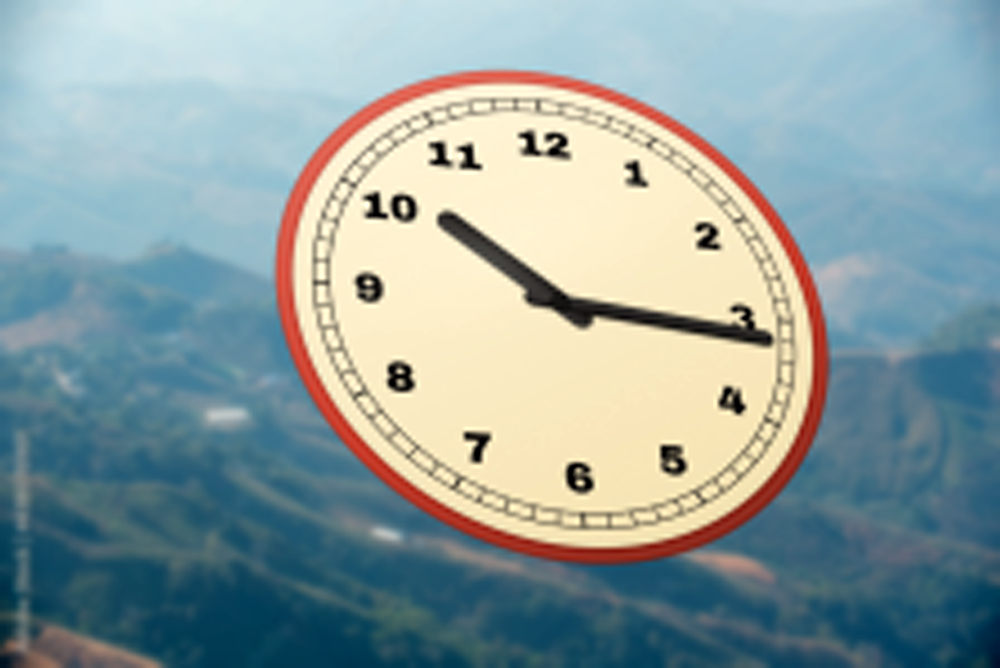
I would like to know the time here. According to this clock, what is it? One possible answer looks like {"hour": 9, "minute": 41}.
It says {"hour": 10, "minute": 16}
